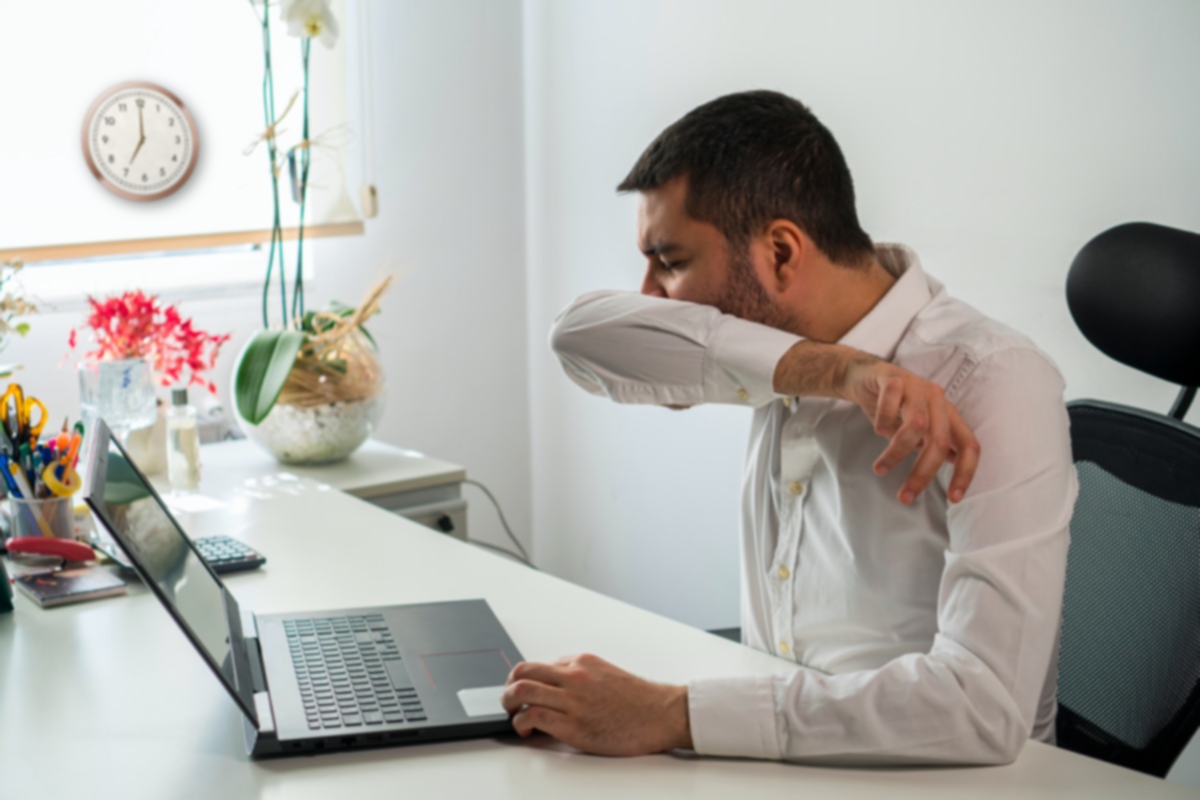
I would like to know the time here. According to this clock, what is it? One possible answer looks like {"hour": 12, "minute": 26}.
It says {"hour": 7, "minute": 0}
